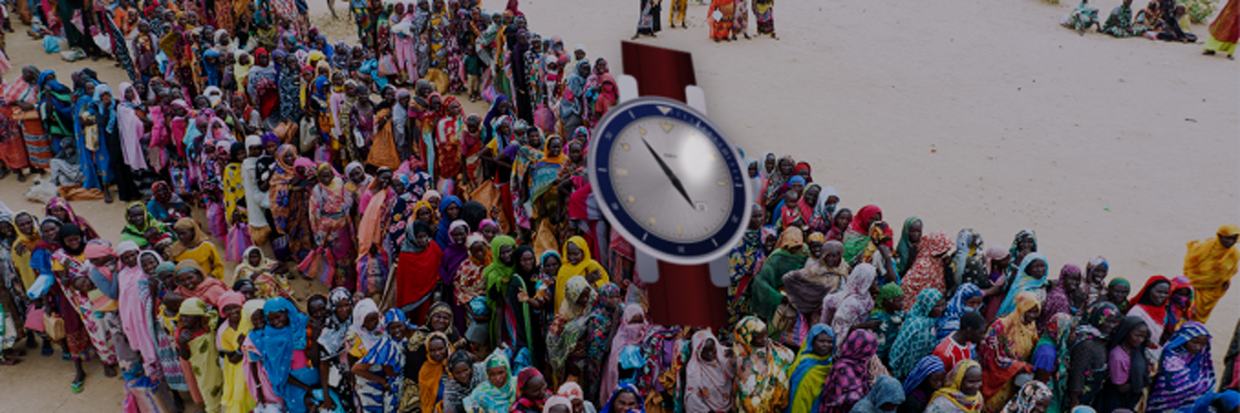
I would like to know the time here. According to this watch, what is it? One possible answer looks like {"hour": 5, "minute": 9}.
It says {"hour": 4, "minute": 54}
